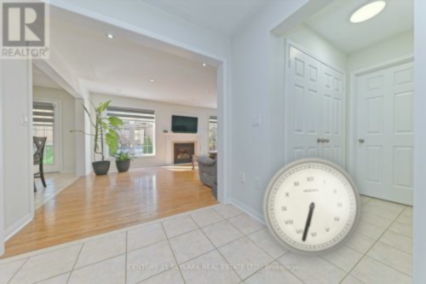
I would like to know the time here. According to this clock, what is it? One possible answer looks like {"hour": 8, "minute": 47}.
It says {"hour": 6, "minute": 33}
